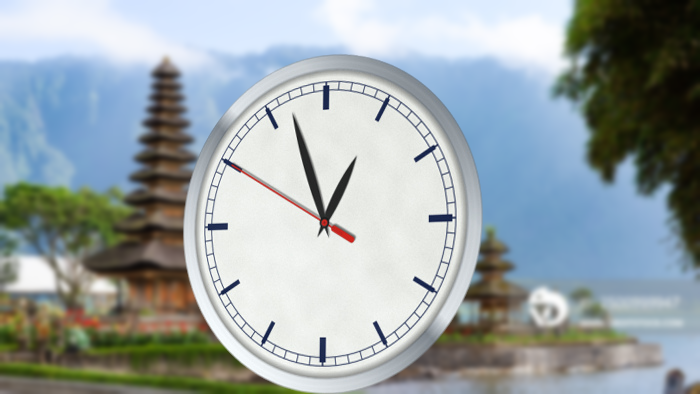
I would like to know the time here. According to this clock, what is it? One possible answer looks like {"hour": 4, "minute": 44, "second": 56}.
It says {"hour": 12, "minute": 56, "second": 50}
